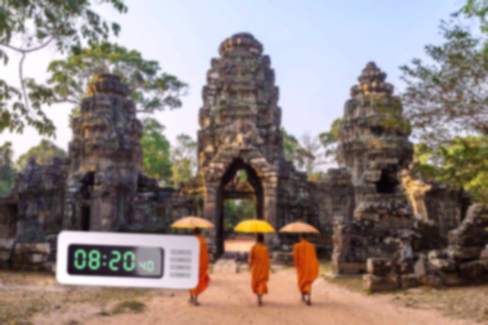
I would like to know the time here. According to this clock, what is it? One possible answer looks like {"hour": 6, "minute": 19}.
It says {"hour": 8, "minute": 20}
